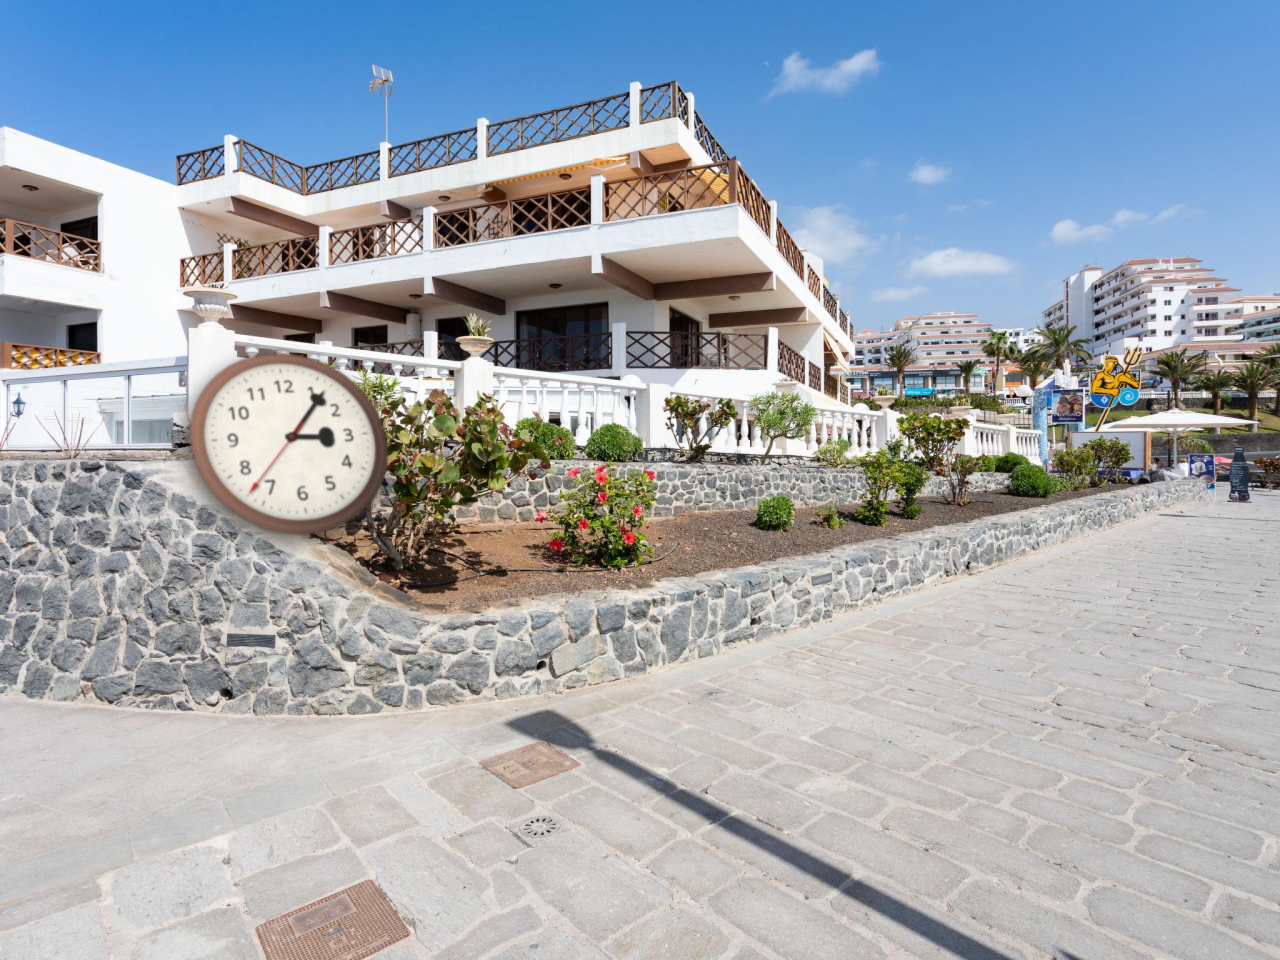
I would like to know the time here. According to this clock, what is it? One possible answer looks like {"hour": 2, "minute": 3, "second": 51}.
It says {"hour": 3, "minute": 6, "second": 37}
